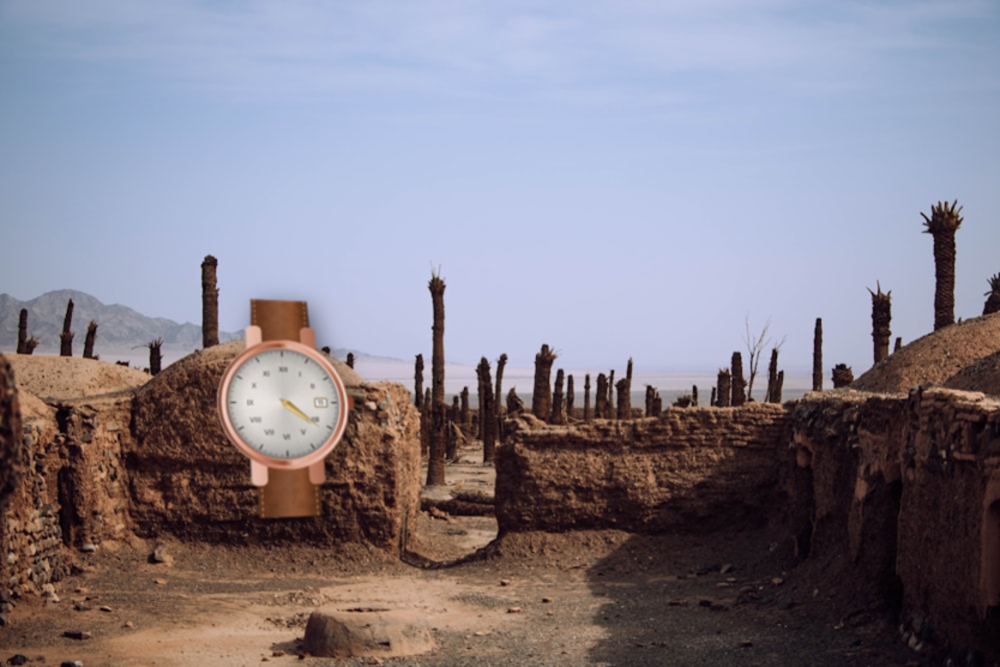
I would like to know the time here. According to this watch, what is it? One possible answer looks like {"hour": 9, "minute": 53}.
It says {"hour": 4, "minute": 21}
